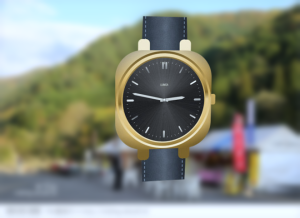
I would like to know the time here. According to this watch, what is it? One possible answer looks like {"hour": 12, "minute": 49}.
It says {"hour": 2, "minute": 47}
